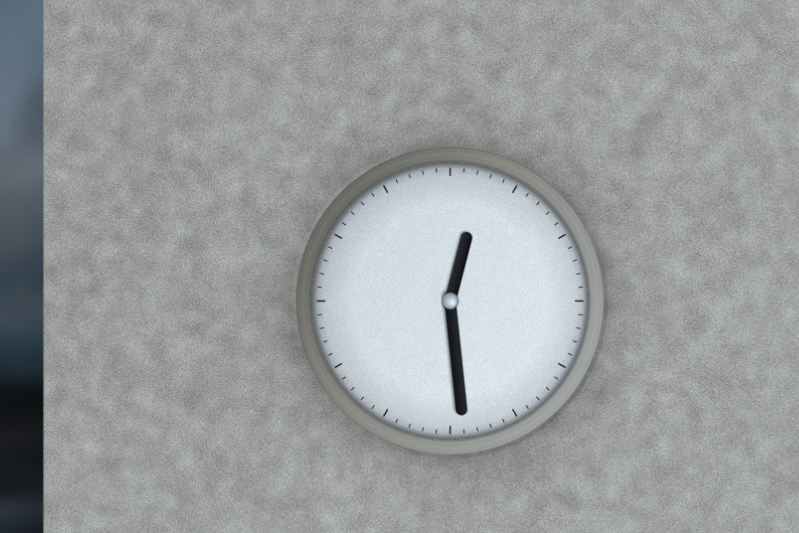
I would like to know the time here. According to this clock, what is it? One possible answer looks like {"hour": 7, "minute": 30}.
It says {"hour": 12, "minute": 29}
